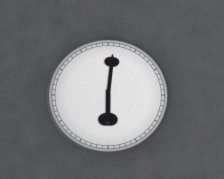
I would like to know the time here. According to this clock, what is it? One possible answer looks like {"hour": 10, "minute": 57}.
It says {"hour": 6, "minute": 1}
